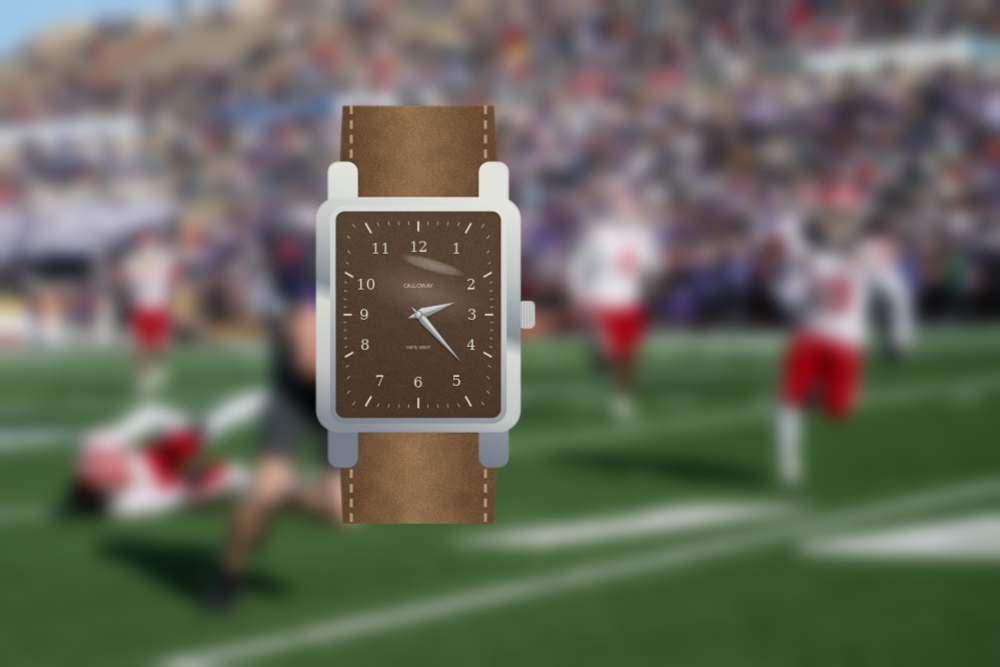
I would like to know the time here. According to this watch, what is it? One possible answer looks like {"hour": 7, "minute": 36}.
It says {"hour": 2, "minute": 23}
